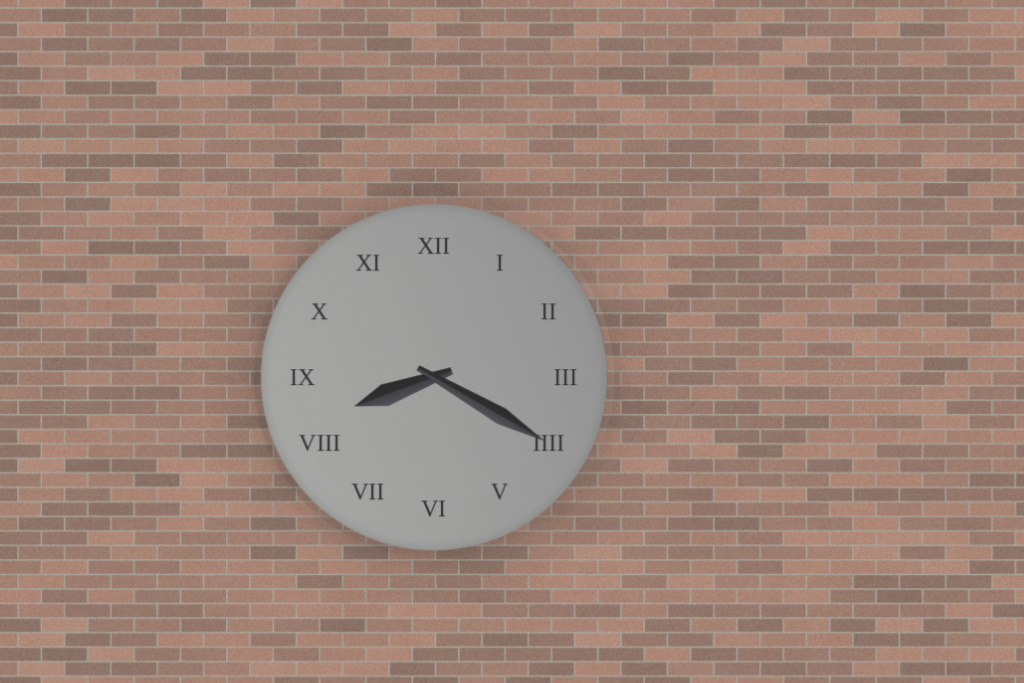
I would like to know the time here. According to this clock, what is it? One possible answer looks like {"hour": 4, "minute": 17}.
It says {"hour": 8, "minute": 20}
